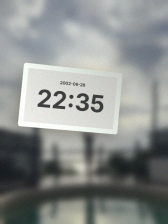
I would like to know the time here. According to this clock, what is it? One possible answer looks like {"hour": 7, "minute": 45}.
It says {"hour": 22, "minute": 35}
